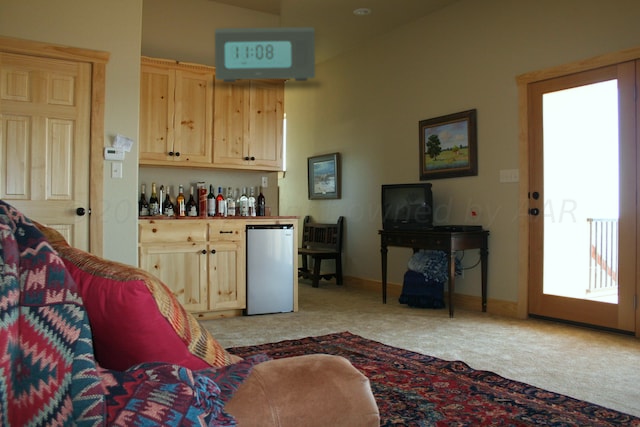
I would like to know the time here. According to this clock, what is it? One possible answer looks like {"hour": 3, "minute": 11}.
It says {"hour": 11, "minute": 8}
